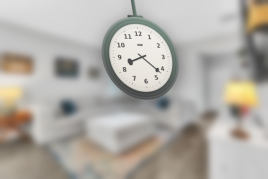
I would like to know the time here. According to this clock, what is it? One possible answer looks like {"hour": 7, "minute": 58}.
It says {"hour": 8, "minute": 22}
